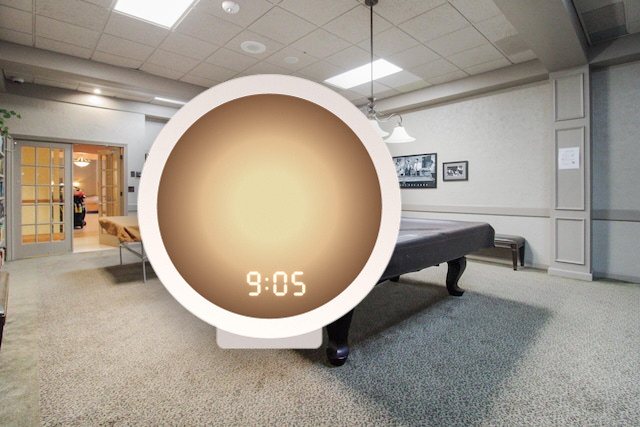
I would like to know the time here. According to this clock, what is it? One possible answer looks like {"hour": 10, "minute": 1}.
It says {"hour": 9, "minute": 5}
